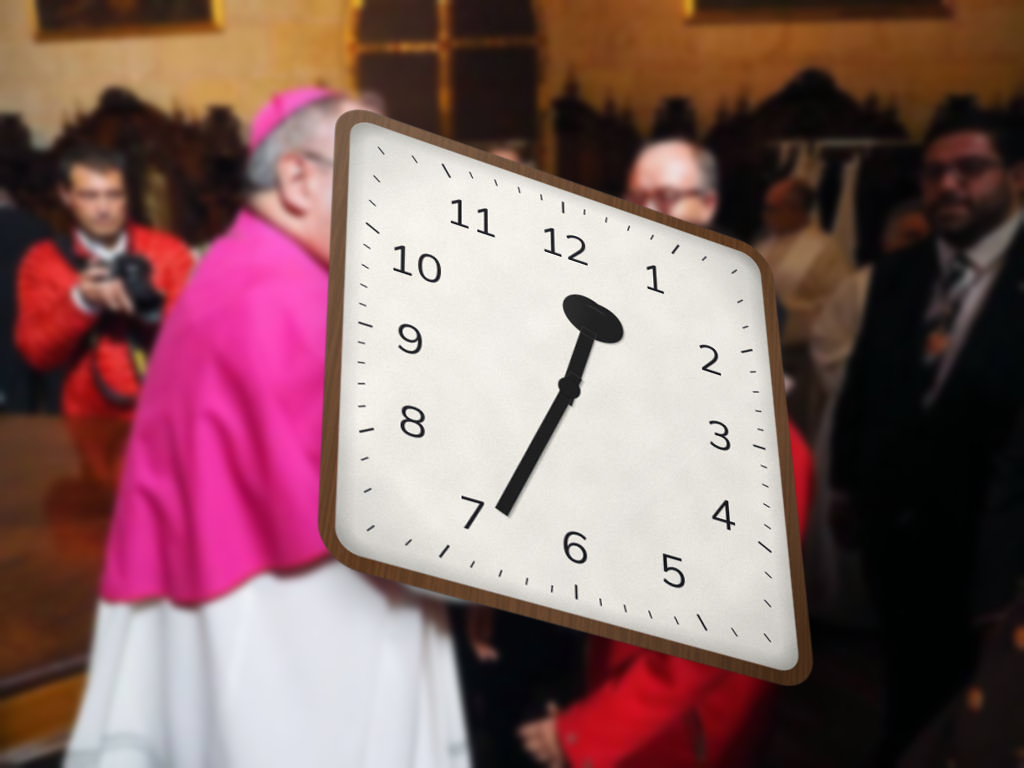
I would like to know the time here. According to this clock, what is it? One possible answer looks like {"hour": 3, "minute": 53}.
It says {"hour": 12, "minute": 34}
